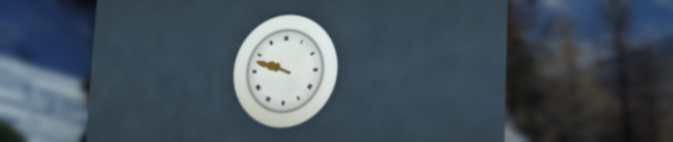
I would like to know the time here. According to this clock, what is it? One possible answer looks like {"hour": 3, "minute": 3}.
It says {"hour": 9, "minute": 48}
